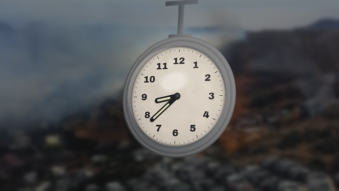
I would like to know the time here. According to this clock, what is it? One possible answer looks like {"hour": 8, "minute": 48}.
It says {"hour": 8, "minute": 38}
